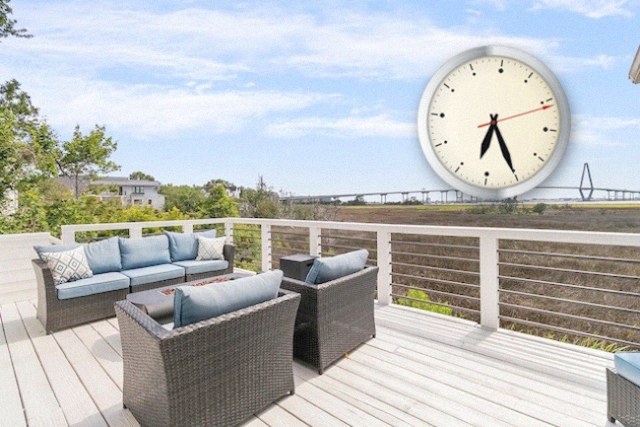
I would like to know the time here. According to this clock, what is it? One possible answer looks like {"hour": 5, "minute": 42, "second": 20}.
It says {"hour": 6, "minute": 25, "second": 11}
